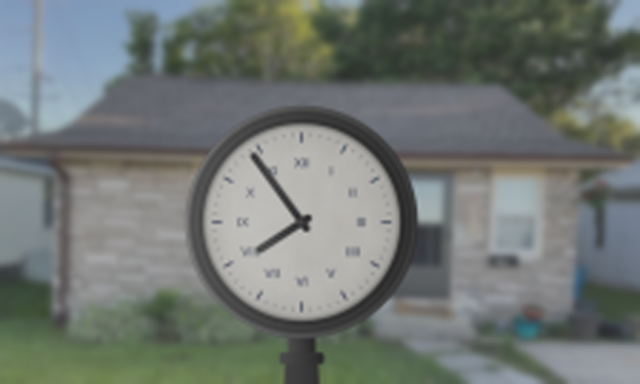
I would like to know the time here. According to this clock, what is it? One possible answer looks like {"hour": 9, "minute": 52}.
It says {"hour": 7, "minute": 54}
